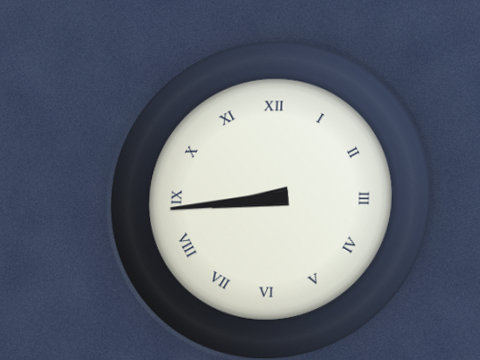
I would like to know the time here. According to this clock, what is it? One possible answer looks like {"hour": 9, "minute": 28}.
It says {"hour": 8, "minute": 44}
